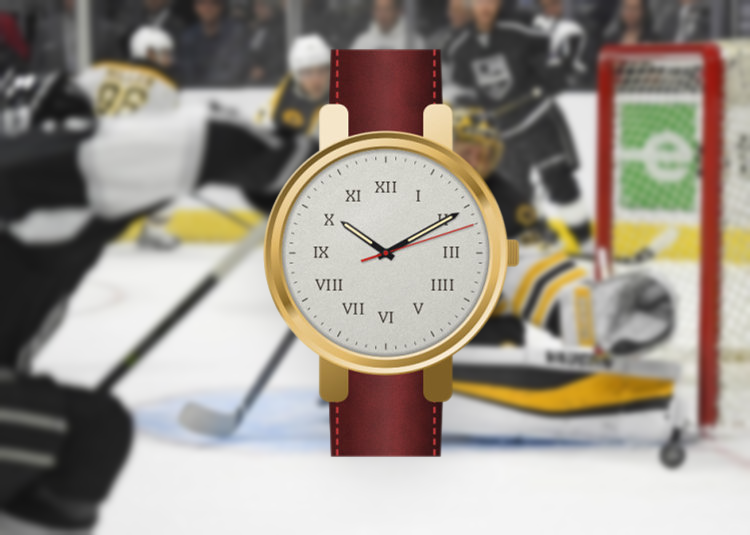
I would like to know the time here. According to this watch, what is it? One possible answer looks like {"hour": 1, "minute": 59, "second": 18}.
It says {"hour": 10, "minute": 10, "second": 12}
